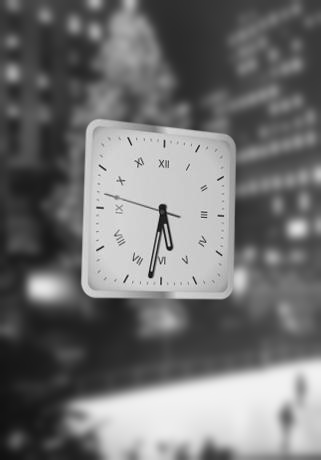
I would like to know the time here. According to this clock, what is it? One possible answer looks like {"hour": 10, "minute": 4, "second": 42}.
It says {"hour": 5, "minute": 31, "second": 47}
